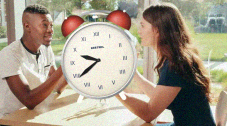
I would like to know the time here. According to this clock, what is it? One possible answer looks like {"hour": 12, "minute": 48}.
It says {"hour": 9, "minute": 39}
